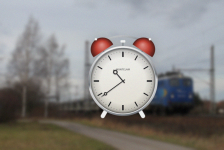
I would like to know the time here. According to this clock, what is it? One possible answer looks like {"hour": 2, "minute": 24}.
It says {"hour": 10, "minute": 39}
